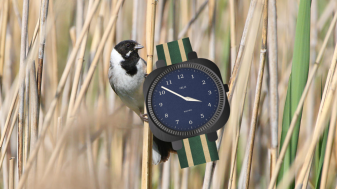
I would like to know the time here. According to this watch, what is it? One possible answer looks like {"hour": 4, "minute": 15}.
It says {"hour": 3, "minute": 52}
